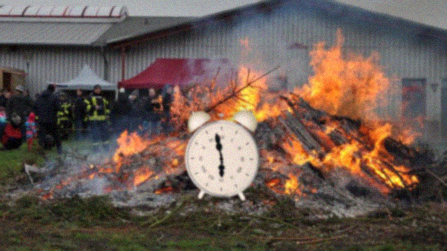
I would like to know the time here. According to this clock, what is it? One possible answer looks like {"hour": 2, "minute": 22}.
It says {"hour": 5, "minute": 58}
